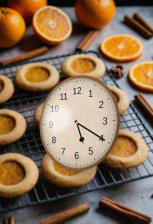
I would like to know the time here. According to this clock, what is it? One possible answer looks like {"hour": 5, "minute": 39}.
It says {"hour": 5, "minute": 20}
